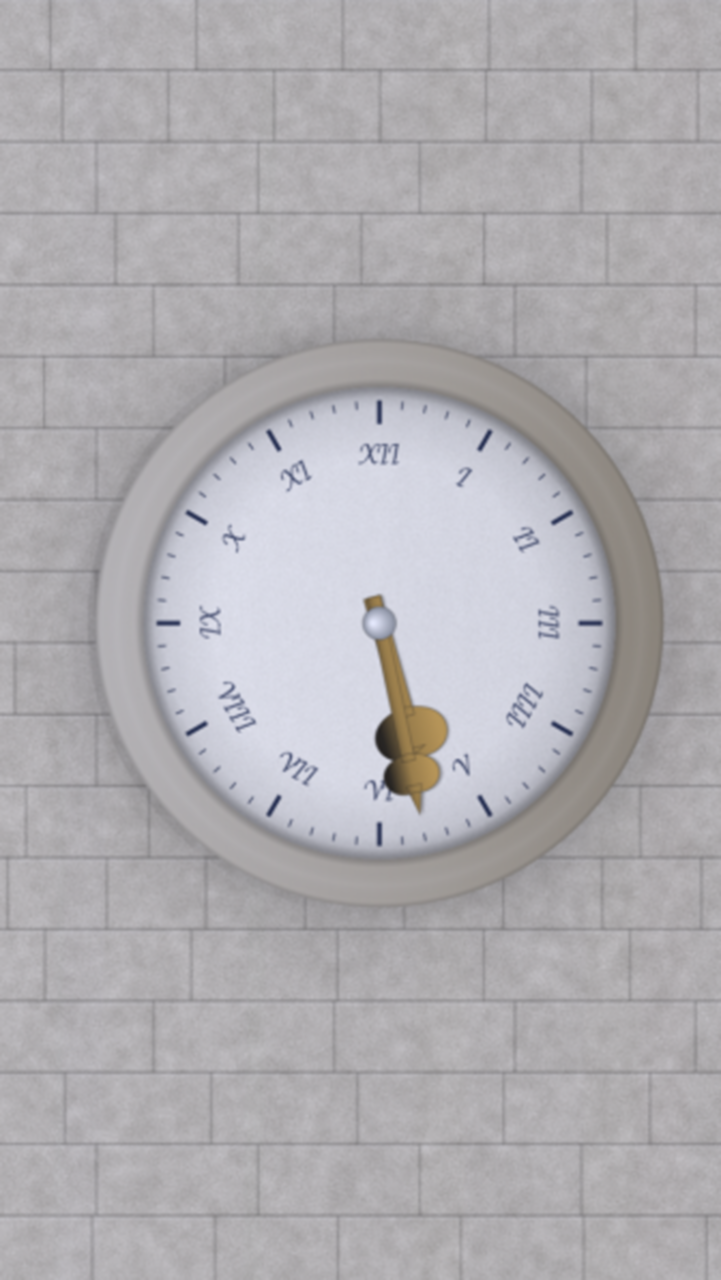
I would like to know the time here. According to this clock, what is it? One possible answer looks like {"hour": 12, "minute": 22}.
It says {"hour": 5, "minute": 28}
